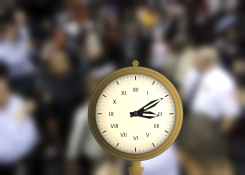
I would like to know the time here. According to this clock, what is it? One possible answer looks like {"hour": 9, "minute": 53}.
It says {"hour": 3, "minute": 10}
